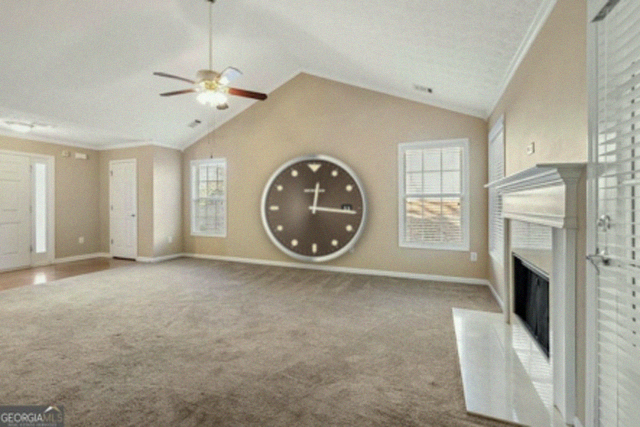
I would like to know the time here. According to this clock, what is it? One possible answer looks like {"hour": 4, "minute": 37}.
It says {"hour": 12, "minute": 16}
